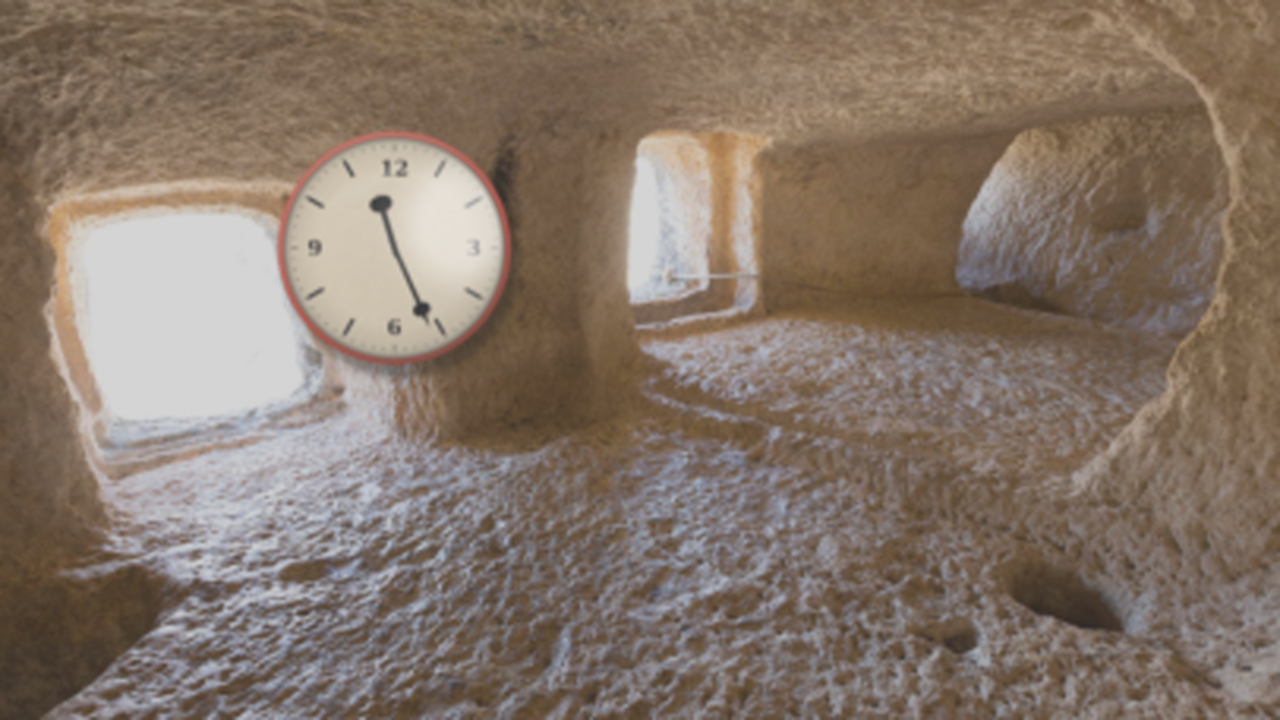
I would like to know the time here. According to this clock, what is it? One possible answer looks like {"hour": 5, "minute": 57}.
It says {"hour": 11, "minute": 26}
